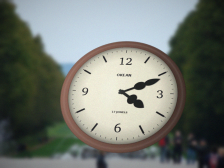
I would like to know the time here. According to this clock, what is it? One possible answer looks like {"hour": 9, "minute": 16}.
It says {"hour": 4, "minute": 11}
